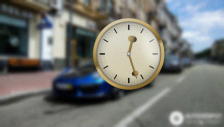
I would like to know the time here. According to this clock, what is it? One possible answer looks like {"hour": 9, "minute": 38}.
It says {"hour": 12, "minute": 27}
